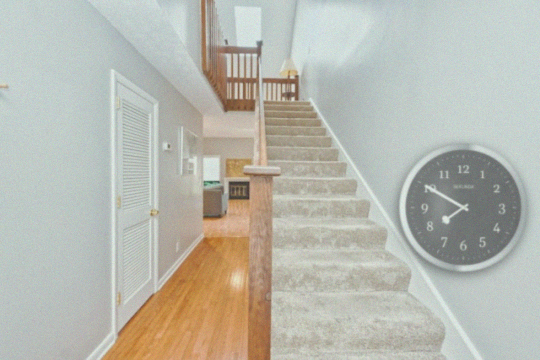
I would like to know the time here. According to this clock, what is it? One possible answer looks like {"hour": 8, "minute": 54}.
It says {"hour": 7, "minute": 50}
